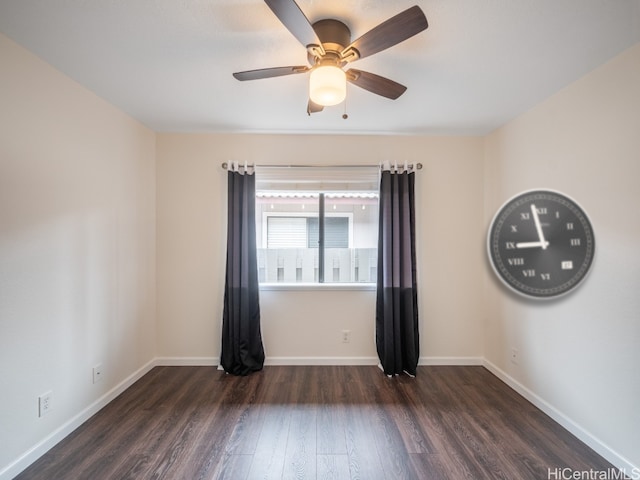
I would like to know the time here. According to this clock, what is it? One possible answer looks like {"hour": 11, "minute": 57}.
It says {"hour": 8, "minute": 58}
